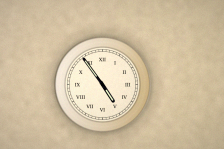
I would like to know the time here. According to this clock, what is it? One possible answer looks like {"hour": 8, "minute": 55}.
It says {"hour": 4, "minute": 54}
